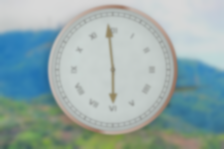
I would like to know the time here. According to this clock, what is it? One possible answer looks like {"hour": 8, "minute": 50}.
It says {"hour": 5, "minute": 59}
